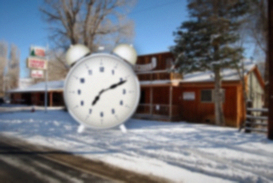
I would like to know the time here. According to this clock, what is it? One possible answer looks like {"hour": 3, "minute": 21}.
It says {"hour": 7, "minute": 11}
